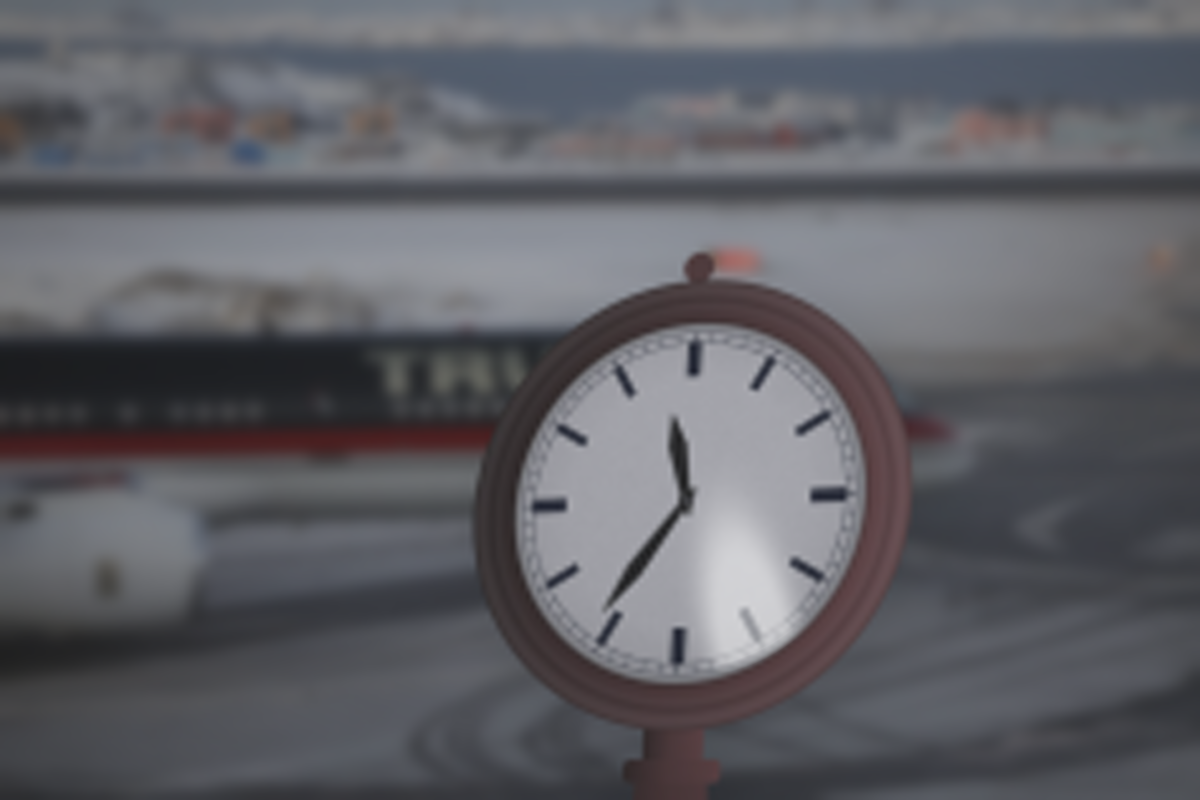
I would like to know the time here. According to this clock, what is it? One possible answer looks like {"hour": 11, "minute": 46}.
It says {"hour": 11, "minute": 36}
